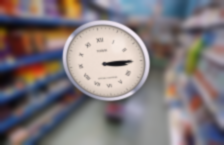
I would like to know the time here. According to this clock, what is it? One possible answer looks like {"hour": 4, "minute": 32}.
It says {"hour": 3, "minute": 15}
